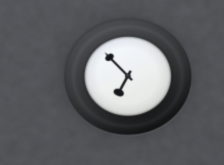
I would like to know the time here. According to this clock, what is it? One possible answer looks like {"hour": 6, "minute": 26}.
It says {"hour": 6, "minute": 53}
